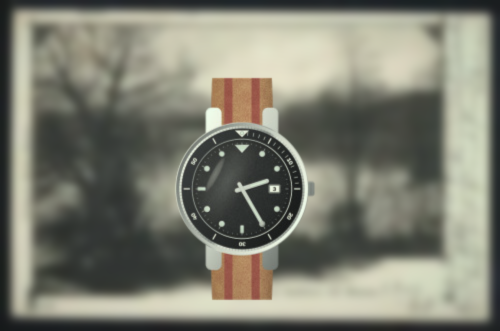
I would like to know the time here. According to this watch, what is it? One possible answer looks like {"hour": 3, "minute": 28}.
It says {"hour": 2, "minute": 25}
